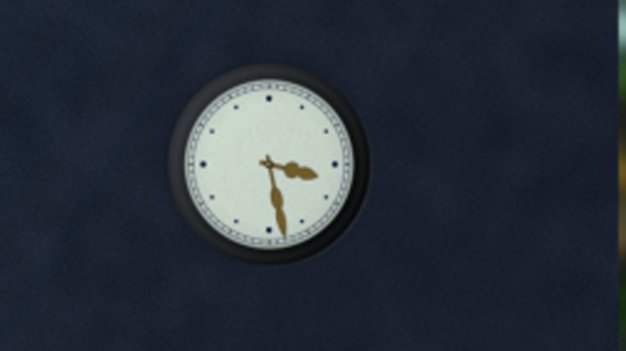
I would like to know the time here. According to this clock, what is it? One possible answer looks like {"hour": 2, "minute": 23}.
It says {"hour": 3, "minute": 28}
